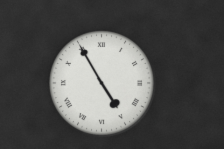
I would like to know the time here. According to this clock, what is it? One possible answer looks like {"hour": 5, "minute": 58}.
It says {"hour": 4, "minute": 55}
